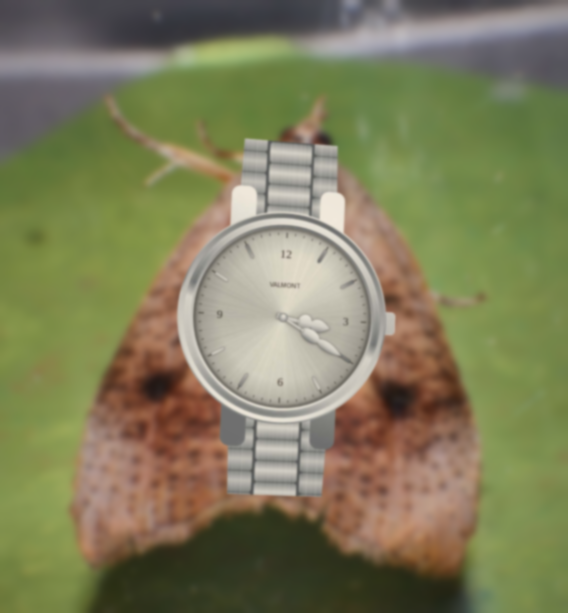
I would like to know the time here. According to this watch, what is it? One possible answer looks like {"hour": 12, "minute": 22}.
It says {"hour": 3, "minute": 20}
